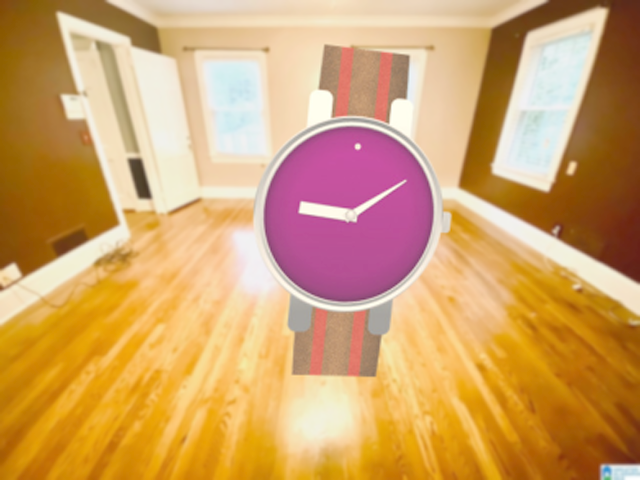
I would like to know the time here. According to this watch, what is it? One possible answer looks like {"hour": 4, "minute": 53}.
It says {"hour": 9, "minute": 9}
